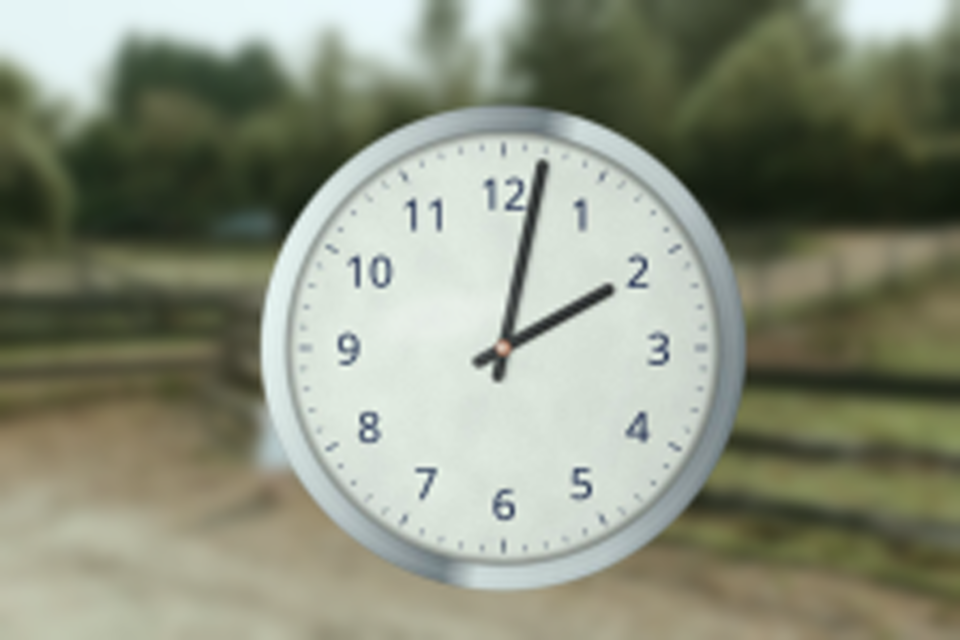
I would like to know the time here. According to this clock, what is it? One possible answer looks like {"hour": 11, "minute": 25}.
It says {"hour": 2, "minute": 2}
